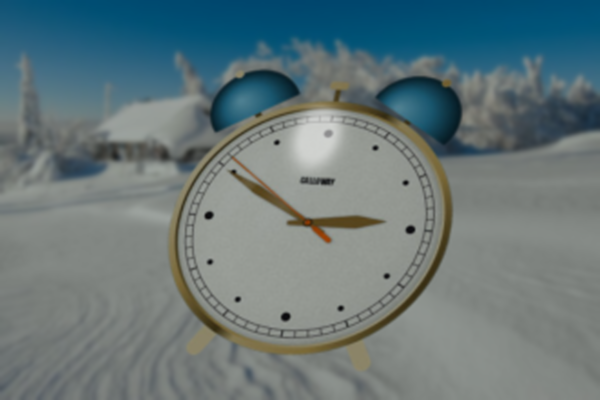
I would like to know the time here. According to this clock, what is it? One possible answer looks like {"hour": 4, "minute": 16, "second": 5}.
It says {"hour": 2, "minute": 49, "second": 51}
